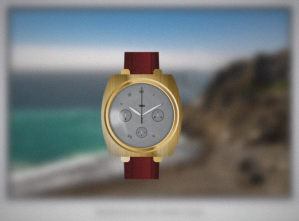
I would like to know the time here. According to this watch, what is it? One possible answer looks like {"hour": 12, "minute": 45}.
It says {"hour": 10, "minute": 10}
